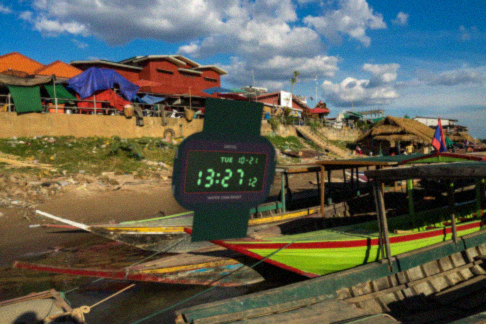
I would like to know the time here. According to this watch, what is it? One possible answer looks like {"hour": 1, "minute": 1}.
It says {"hour": 13, "minute": 27}
